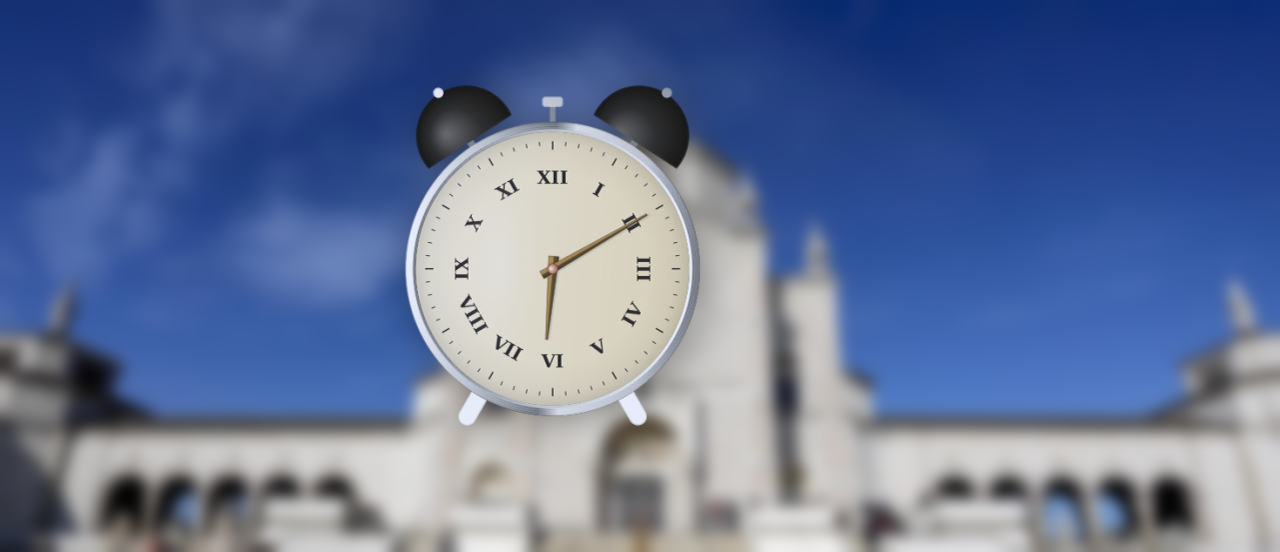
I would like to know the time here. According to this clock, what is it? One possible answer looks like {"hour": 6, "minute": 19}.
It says {"hour": 6, "minute": 10}
